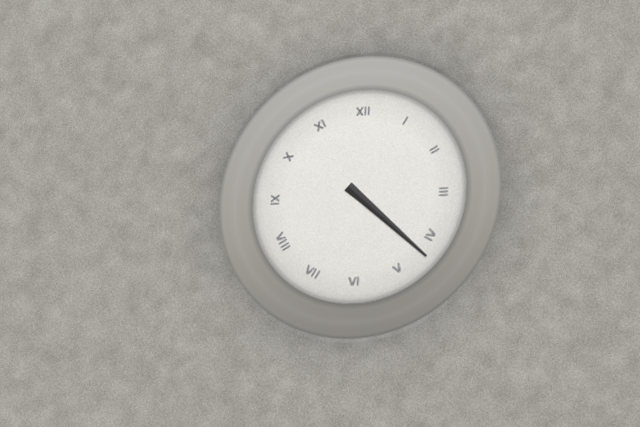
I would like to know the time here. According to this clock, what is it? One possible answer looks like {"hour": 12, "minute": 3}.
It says {"hour": 4, "minute": 22}
